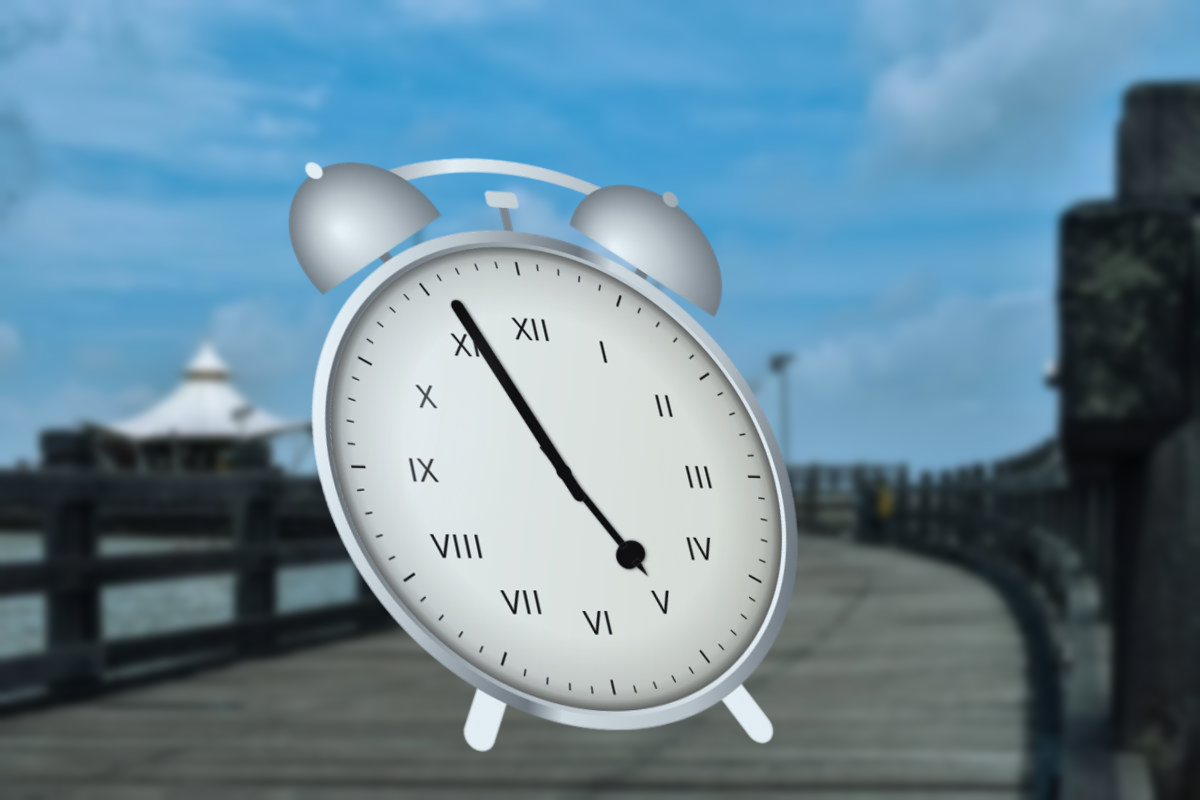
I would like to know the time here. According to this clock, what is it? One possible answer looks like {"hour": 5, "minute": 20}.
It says {"hour": 4, "minute": 56}
